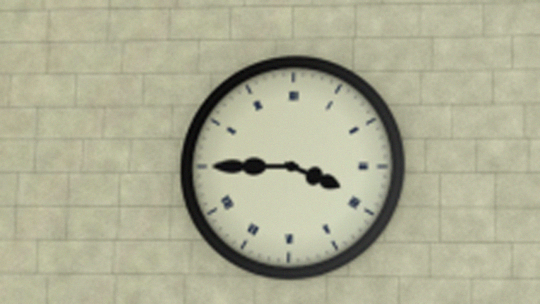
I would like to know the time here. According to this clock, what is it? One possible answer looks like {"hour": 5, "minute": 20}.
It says {"hour": 3, "minute": 45}
